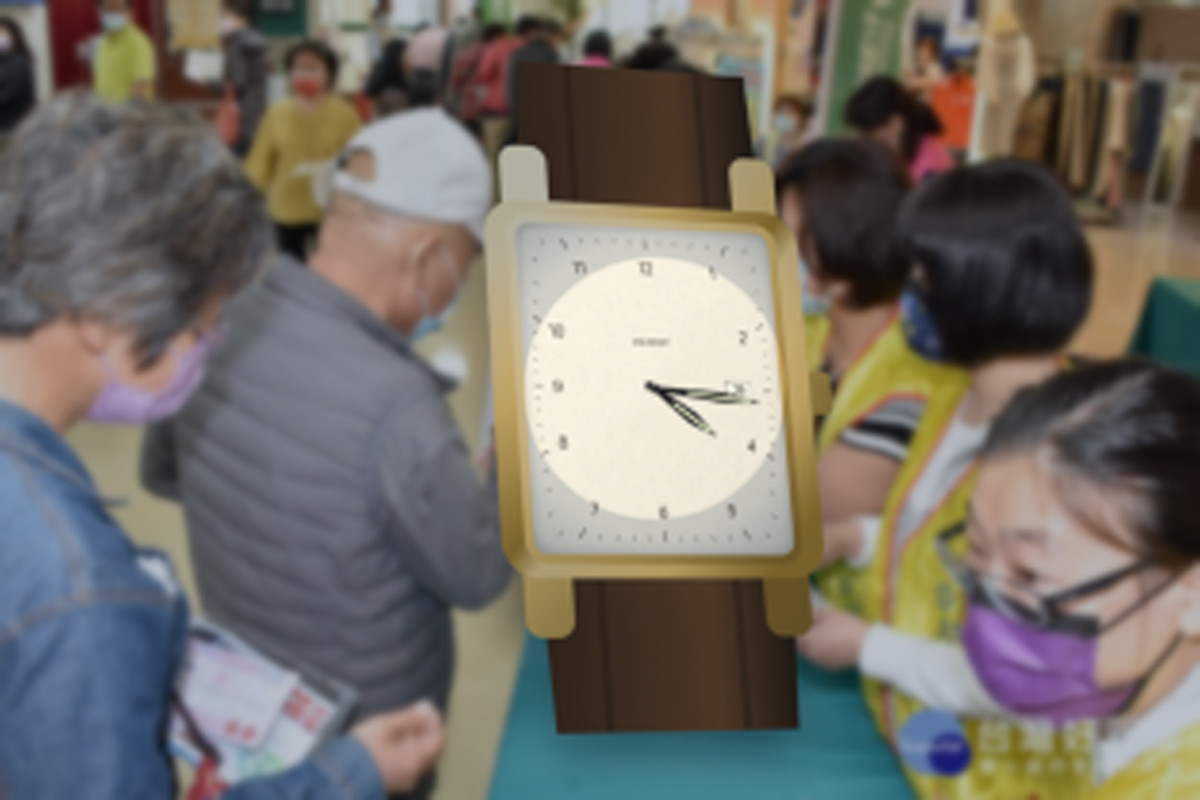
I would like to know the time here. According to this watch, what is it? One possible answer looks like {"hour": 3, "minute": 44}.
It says {"hour": 4, "minute": 16}
